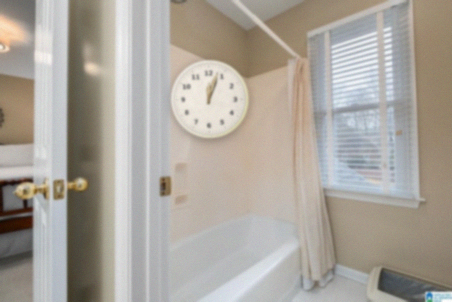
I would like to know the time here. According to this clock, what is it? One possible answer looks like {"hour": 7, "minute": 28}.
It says {"hour": 12, "minute": 3}
